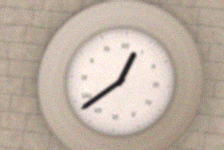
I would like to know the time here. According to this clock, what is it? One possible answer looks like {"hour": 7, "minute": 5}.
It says {"hour": 12, "minute": 38}
